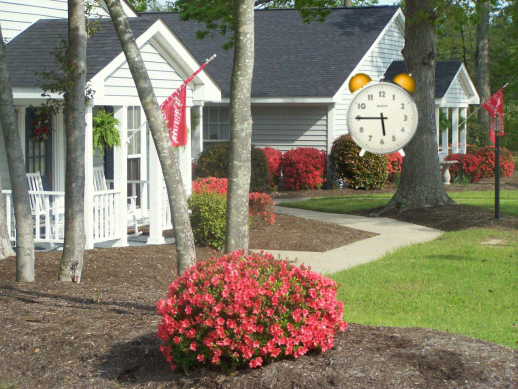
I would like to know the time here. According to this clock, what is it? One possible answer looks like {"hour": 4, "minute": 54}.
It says {"hour": 5, "minute": 45}
